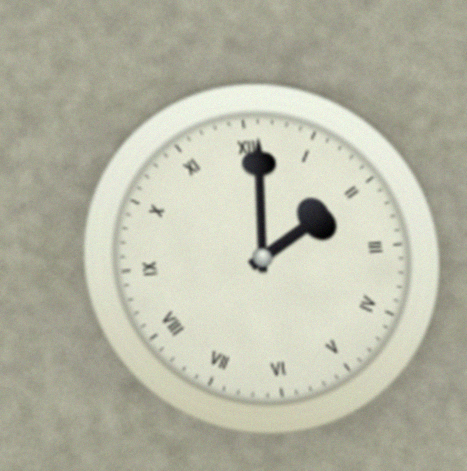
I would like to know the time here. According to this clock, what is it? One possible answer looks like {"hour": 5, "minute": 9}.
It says {"hour": 2, "minute": 1}
